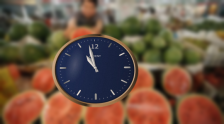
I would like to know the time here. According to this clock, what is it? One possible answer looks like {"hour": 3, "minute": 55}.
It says {"hour": 10, "minute": 58}
